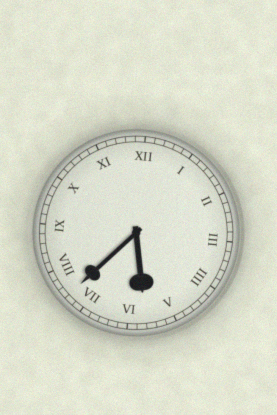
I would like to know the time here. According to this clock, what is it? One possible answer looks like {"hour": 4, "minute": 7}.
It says {"hour": 5, "minute": 37}
